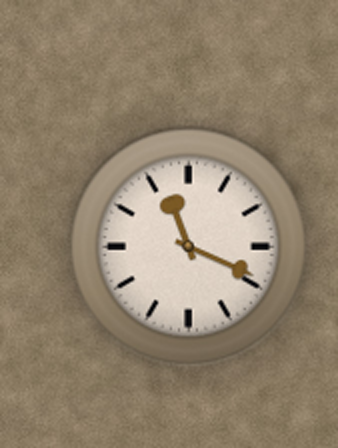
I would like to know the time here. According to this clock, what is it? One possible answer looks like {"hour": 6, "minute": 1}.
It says {"hour": 11, "minute": 19}
